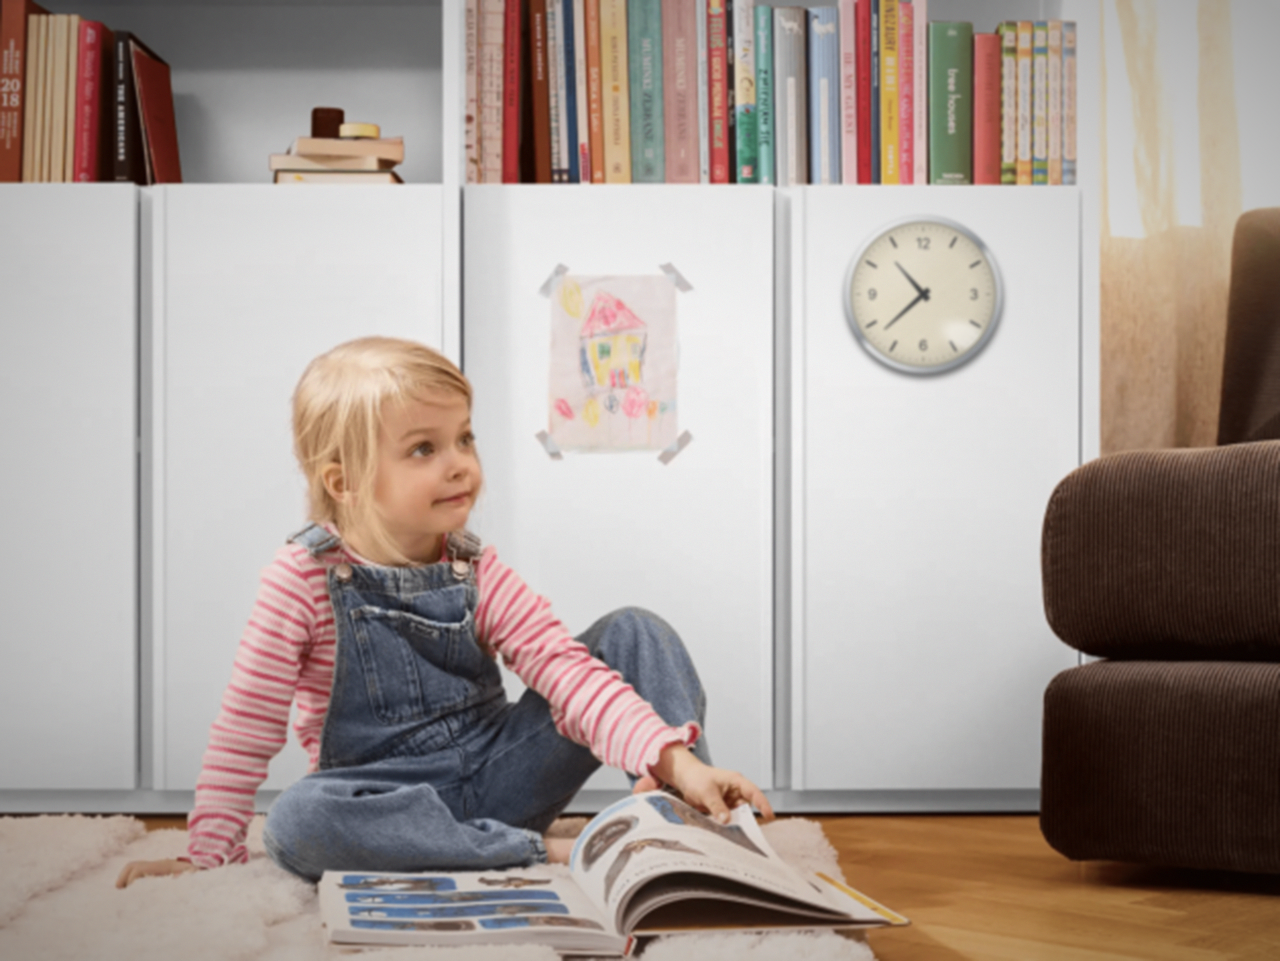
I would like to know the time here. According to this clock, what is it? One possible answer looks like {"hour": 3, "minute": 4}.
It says {"hour": 10, "minute": 38}
